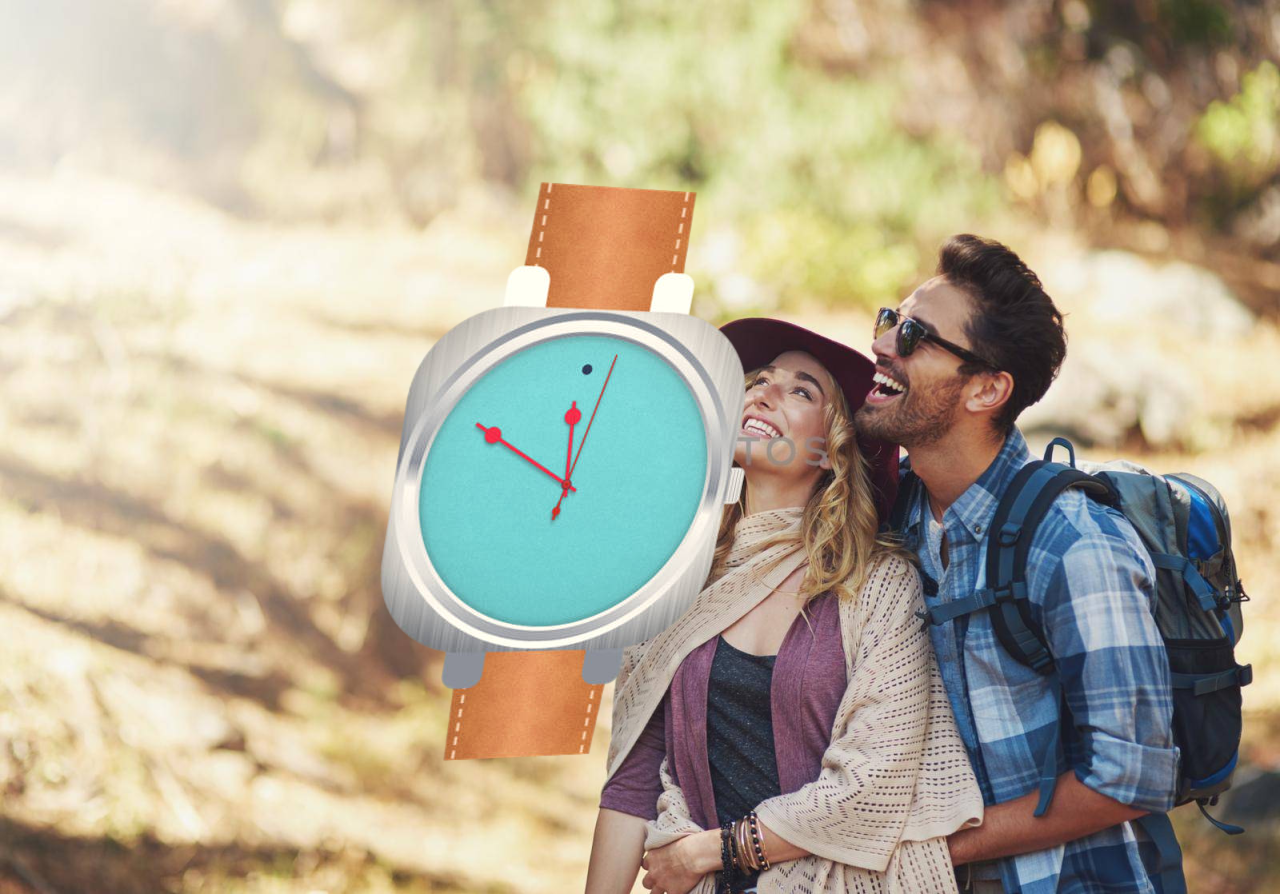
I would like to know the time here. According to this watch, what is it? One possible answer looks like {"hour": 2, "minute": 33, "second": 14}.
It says {"hour": 11, "minute": 50, "second": 2}
